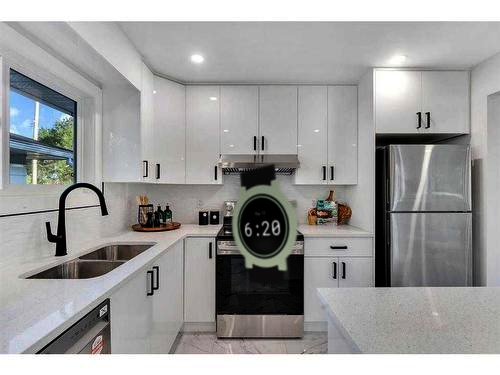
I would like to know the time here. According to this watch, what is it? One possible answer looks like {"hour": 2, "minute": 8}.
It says {"hour": 6, "minute": 20}
